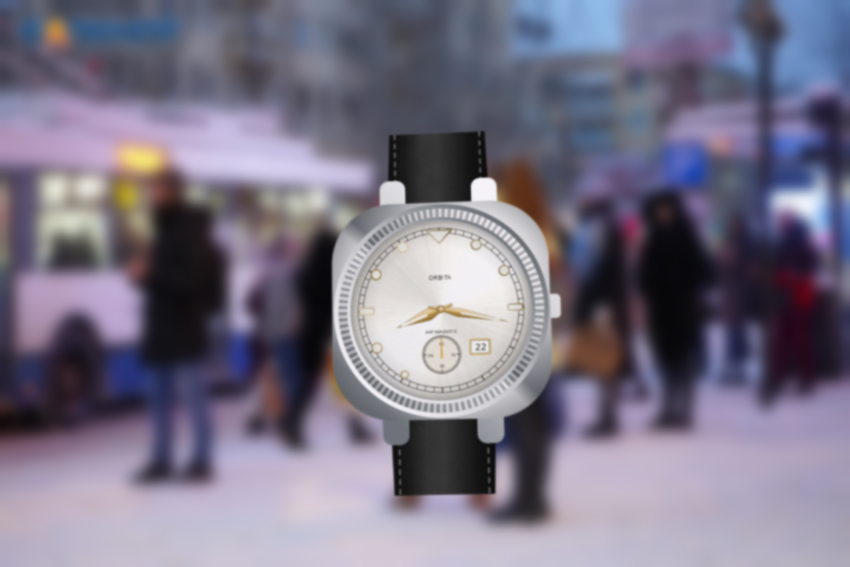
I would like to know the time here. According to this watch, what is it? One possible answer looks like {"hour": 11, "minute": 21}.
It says {"hour": 8, "minute": 17}
